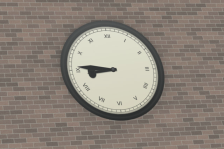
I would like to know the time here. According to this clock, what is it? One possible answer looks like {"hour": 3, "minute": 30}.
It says {"hour": 8, "minute": 46}
